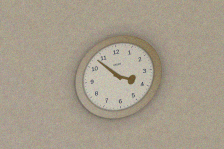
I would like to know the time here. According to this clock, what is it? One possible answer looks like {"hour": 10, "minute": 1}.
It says {"hour": 3, "minute": 53}
